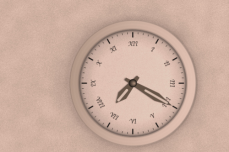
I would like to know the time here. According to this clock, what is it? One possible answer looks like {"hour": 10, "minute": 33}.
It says {"hour": 7, "minute": 20}
